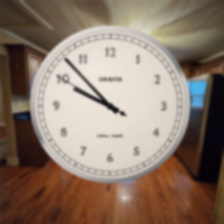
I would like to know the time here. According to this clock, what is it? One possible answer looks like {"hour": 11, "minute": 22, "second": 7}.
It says {"hour": 9, "minute": 52, "second": 50}
